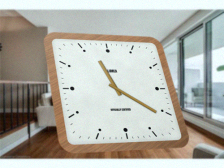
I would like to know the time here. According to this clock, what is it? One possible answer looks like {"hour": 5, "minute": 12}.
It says {"hour": 11, "minute": 21}
